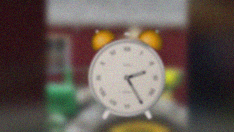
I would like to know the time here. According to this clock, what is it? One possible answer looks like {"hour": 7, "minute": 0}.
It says {"hour": 2, "minute": 25}
